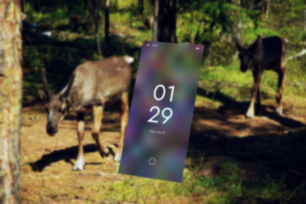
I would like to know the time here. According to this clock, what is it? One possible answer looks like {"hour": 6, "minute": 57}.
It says {"hour": 1, "minute": 29}
